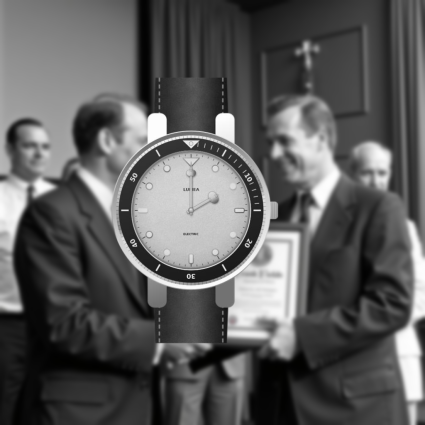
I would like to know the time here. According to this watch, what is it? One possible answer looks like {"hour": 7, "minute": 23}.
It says {"hour": 2, "minute": 0}
